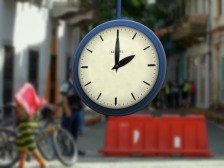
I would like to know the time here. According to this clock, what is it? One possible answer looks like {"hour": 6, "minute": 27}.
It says {"hour": 2, "minute": 0}
